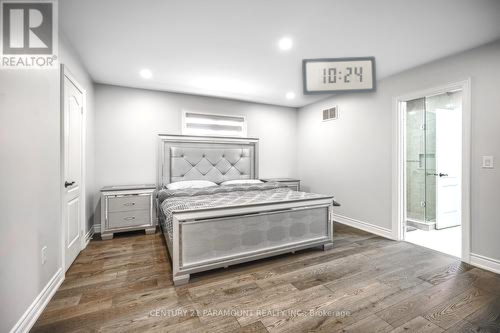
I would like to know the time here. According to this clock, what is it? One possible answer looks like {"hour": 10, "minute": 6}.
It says {"hour": 10, "minute": 24}
